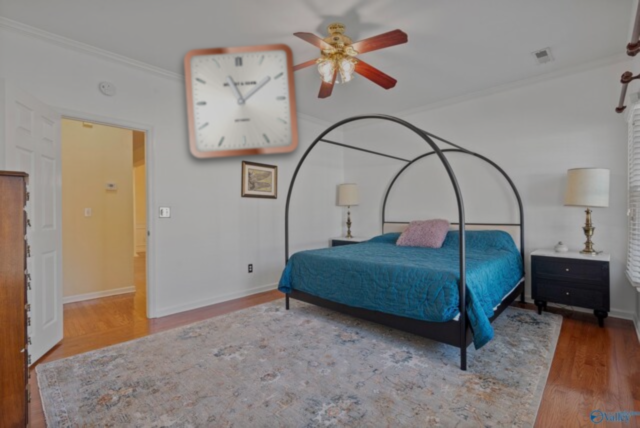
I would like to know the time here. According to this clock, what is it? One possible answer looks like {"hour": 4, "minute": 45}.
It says {"hour": 11, "minute": 9}
